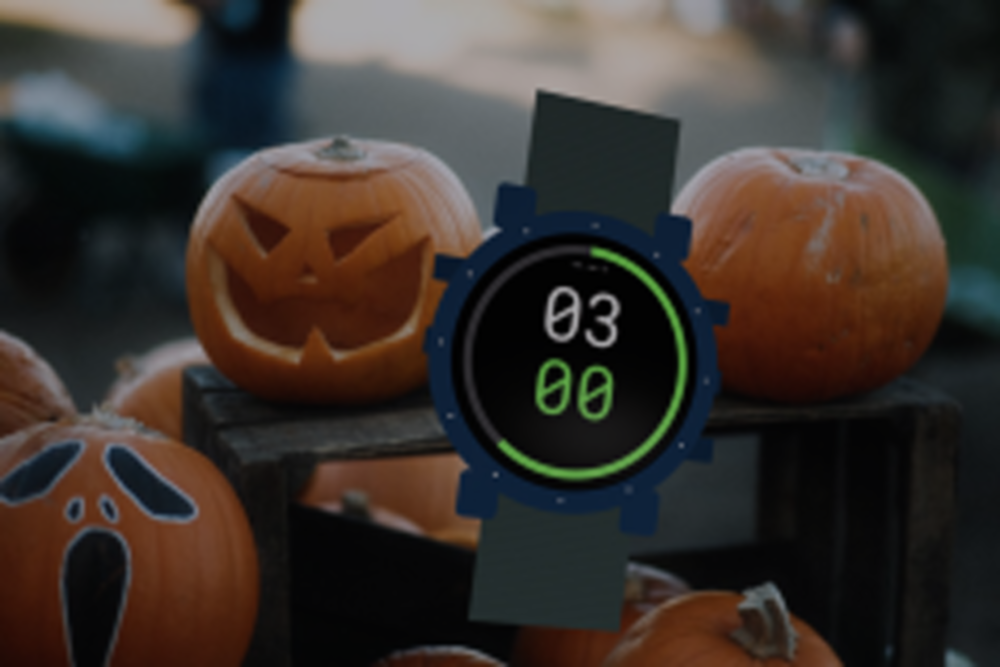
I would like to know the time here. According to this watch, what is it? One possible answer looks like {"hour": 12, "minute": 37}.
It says {"hour": 3, "minute": 0}
